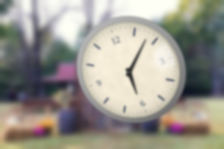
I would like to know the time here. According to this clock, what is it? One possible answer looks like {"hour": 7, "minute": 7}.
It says {"hour": 6, "minute": 8}
